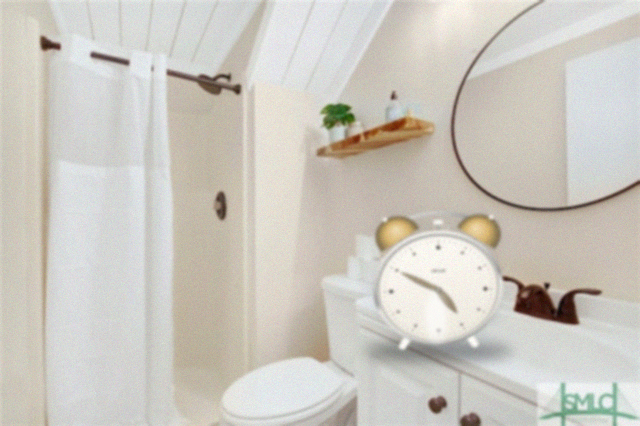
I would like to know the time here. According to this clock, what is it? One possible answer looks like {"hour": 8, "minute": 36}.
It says {"hour": 4, "minute": 50}
